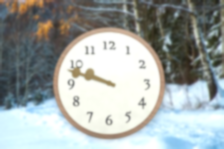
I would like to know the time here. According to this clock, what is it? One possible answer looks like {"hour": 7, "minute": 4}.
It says {"hour": 9, "minute": 48}
